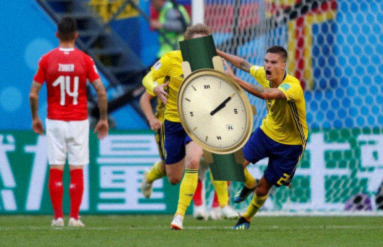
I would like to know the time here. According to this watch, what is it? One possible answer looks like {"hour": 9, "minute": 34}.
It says {"hour": 2, "minute": 10}
